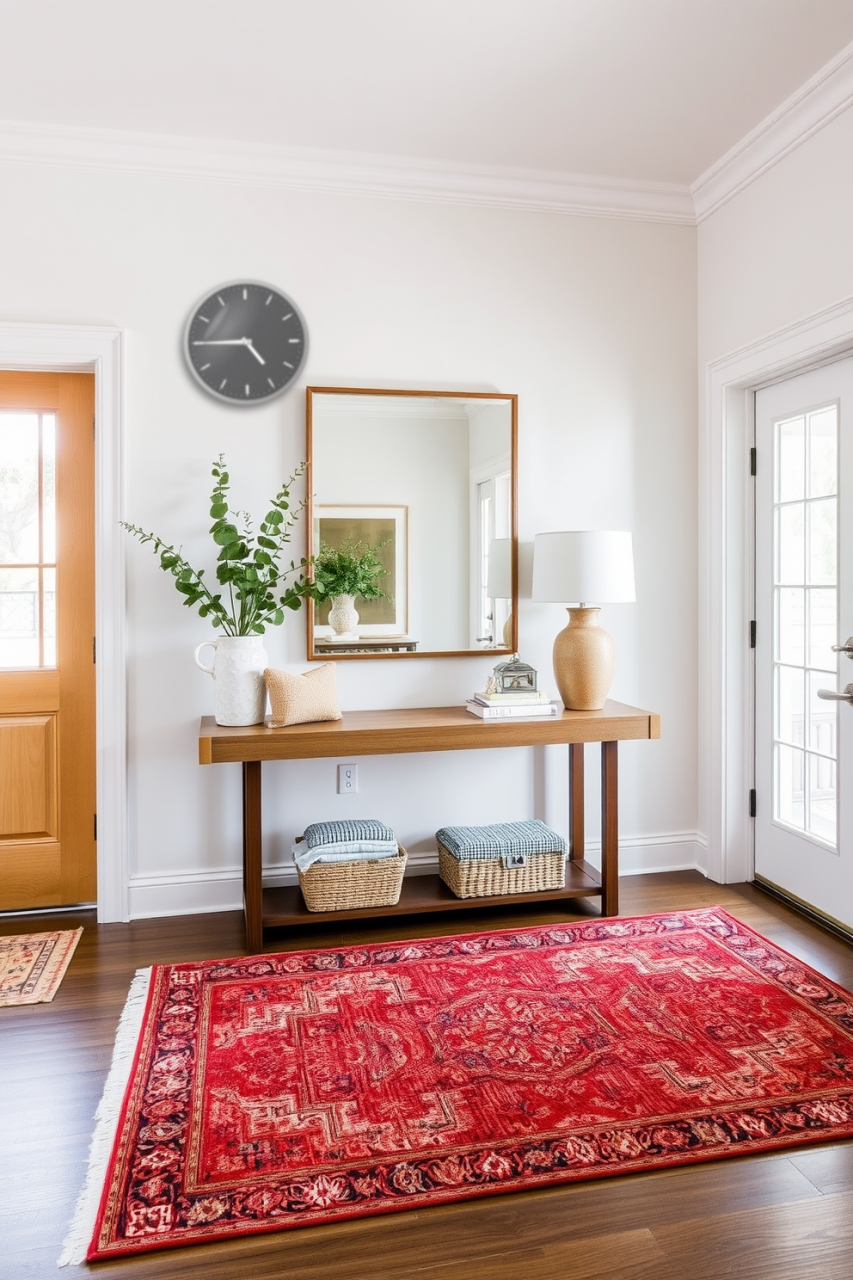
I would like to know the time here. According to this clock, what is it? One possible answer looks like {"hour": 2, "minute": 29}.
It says {"hour": 4, "minute": 45}
